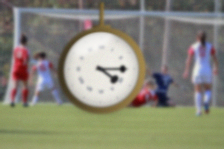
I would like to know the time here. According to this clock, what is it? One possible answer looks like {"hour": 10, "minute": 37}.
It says {"hour": 4, "minute": 15}
